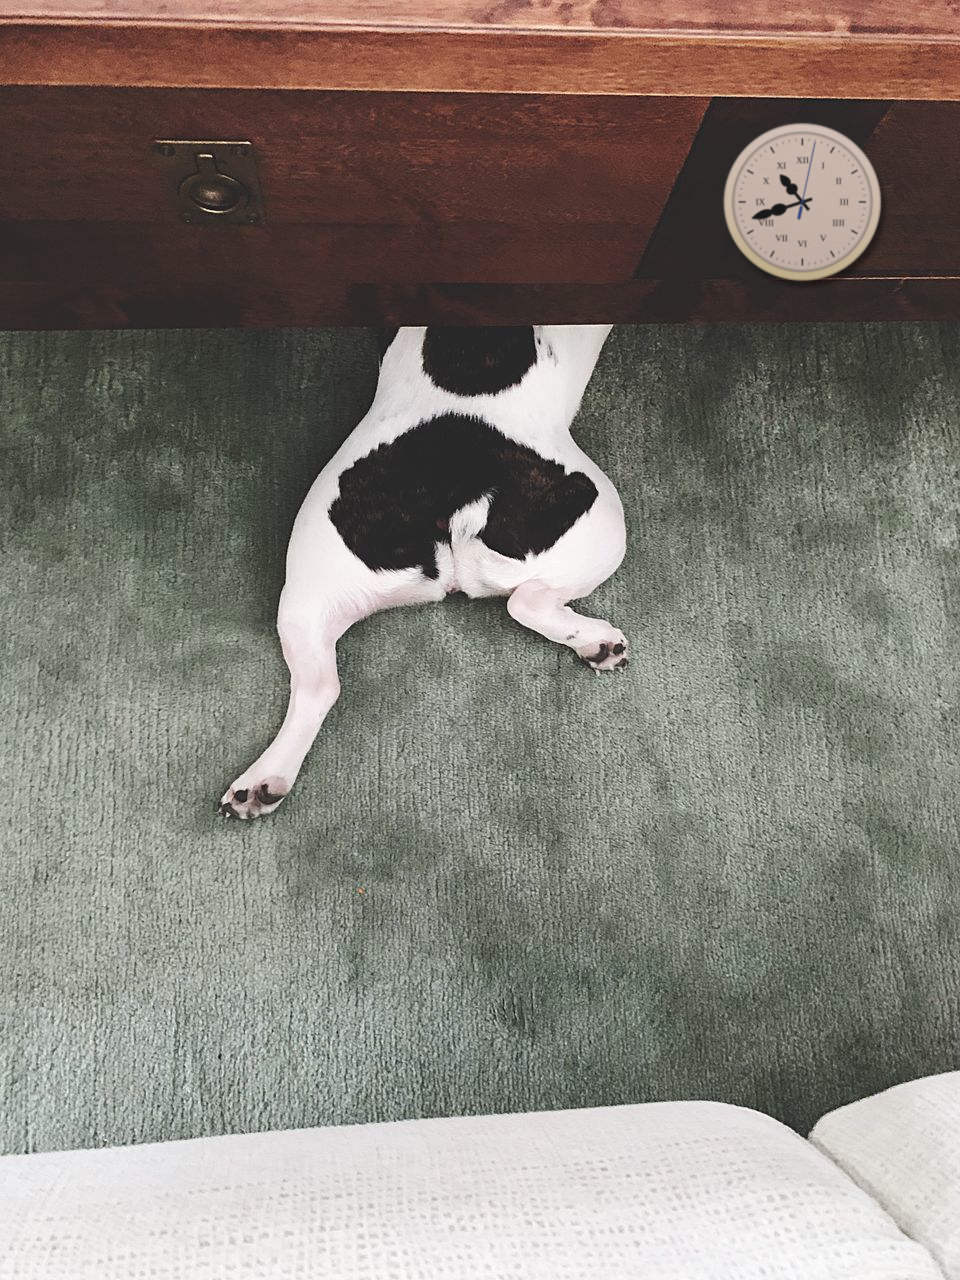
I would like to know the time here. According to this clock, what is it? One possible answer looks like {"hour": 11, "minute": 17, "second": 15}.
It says {"hour": 10, "minute": 42, "second": 2}
